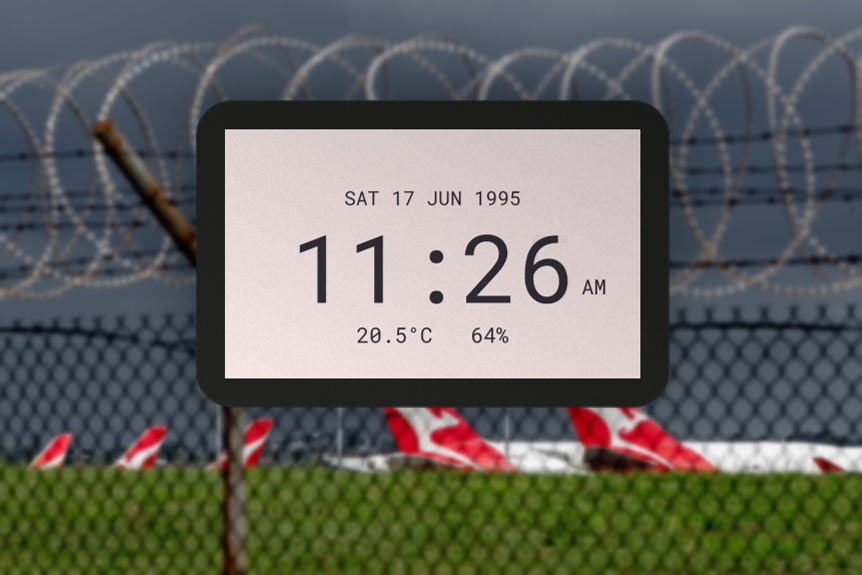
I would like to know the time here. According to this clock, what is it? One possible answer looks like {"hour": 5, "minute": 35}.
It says {"hour": 11, "minute": 26}
